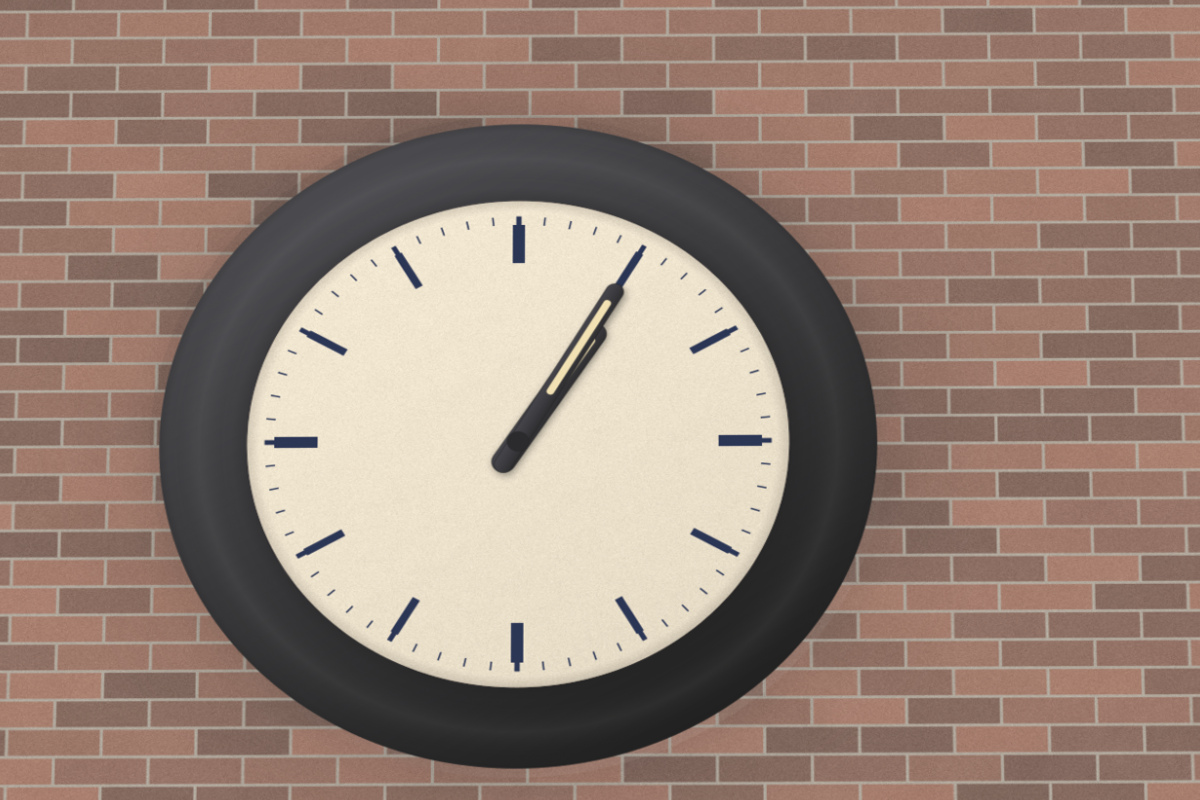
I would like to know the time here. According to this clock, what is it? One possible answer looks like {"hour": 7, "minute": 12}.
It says {"hour": 1, "minute": 5}
